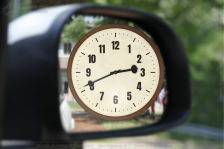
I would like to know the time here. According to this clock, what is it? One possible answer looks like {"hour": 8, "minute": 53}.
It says {"hour": 2, "minute": 41}
